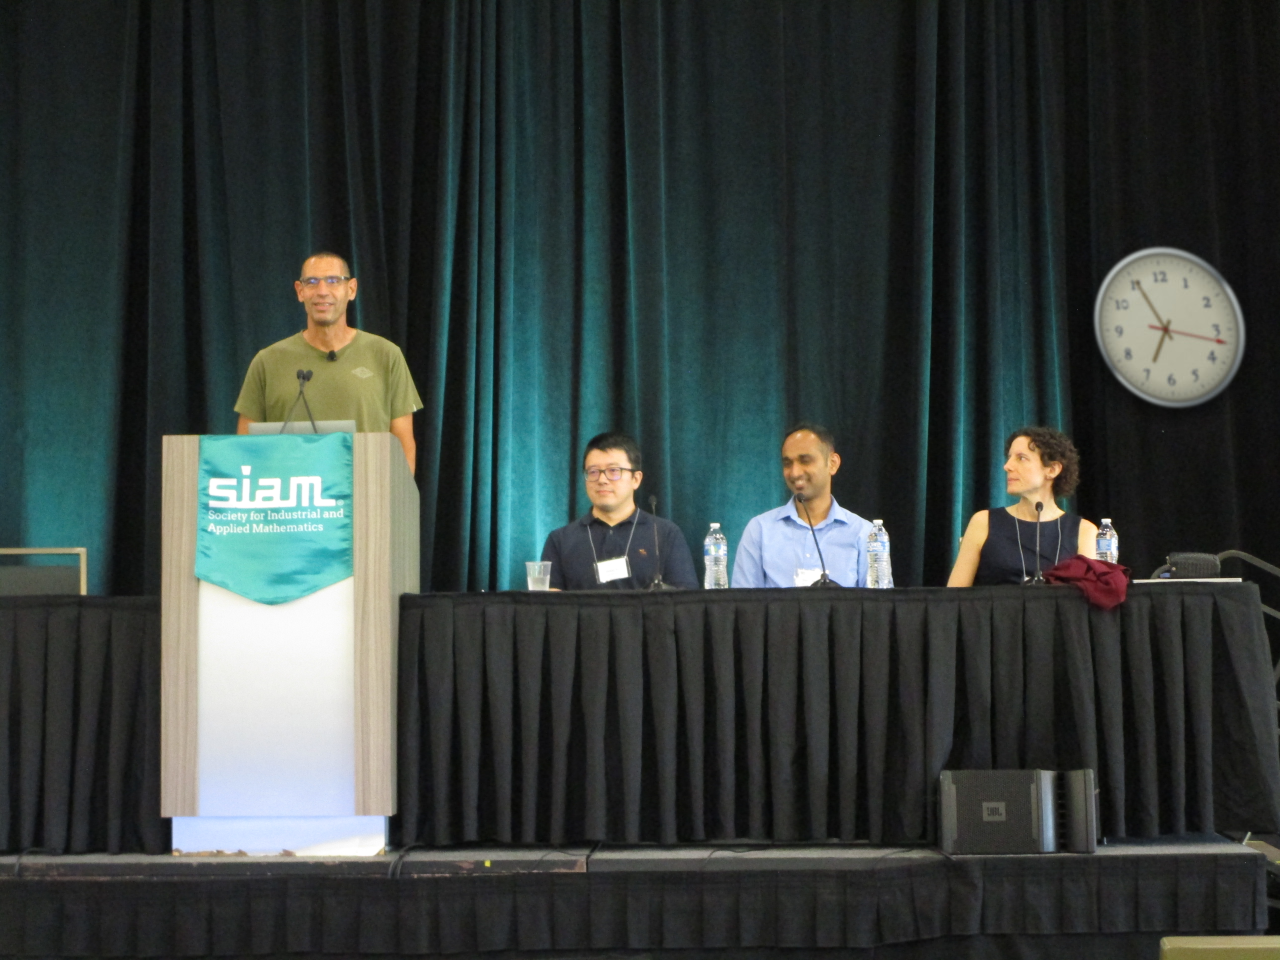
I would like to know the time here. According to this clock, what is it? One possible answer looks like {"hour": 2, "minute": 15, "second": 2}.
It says {"hour": 6, "minute": 55, "second": 17}
